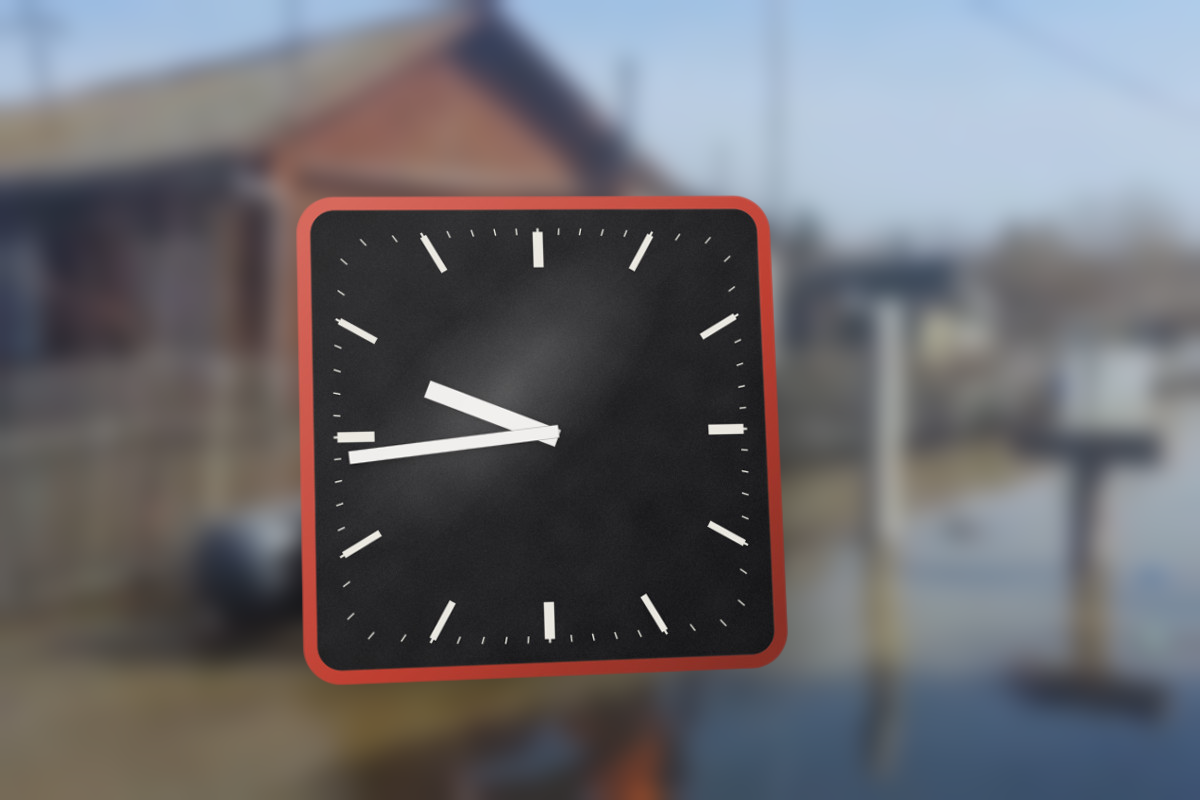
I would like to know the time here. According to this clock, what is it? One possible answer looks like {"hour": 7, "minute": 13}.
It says {"hour": 9, "minute": 44}
